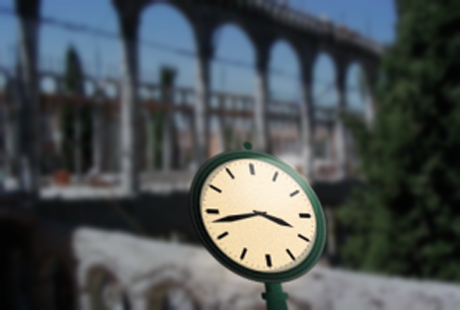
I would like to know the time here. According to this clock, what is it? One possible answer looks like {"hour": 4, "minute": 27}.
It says {"hour": 3, "minute": 43}
